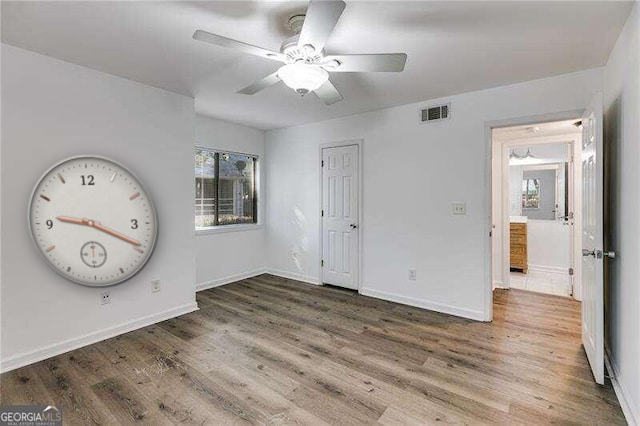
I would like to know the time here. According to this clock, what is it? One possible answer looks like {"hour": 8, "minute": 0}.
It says {"hour": 9, "minute": 19}
